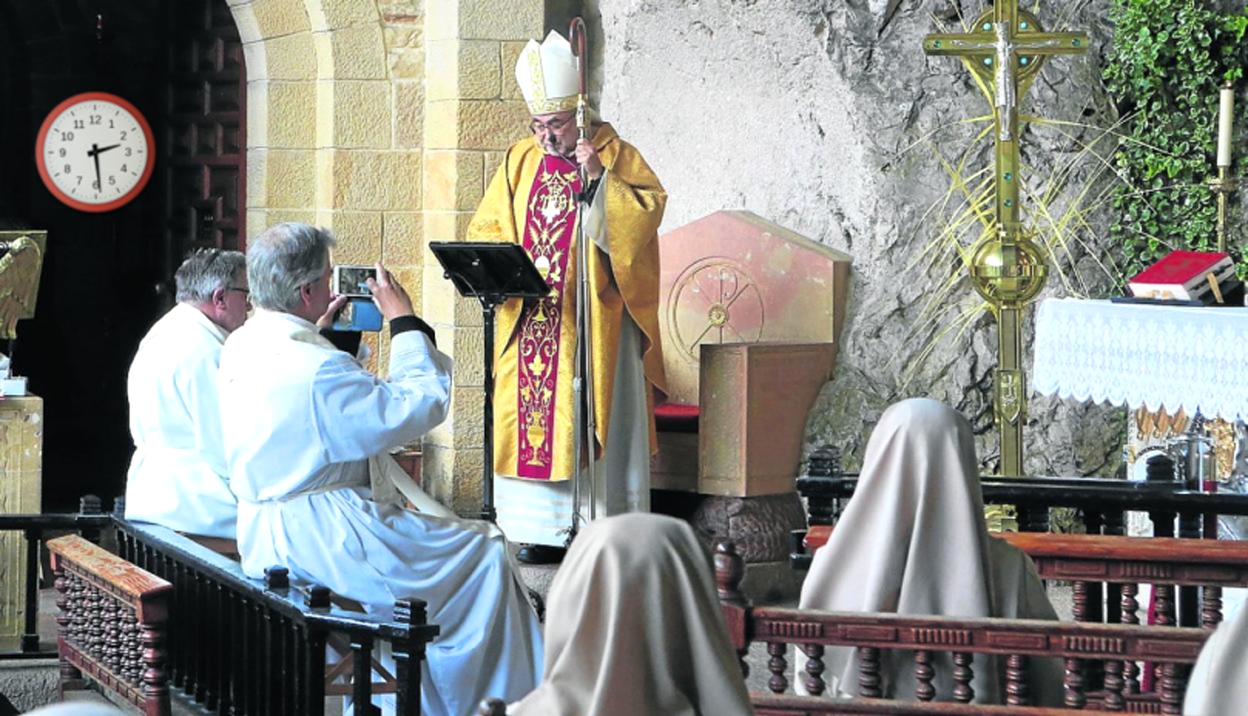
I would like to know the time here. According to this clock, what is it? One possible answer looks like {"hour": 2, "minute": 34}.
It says {"hour": 2, "minute": 29}
